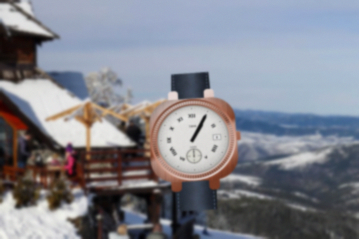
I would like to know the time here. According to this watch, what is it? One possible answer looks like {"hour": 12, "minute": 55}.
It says {"hour": 1, "minute": 5}
